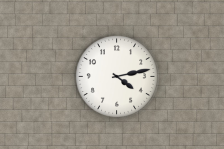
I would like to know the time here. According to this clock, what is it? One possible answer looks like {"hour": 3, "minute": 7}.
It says {"hour": 4, "minute": 13}
